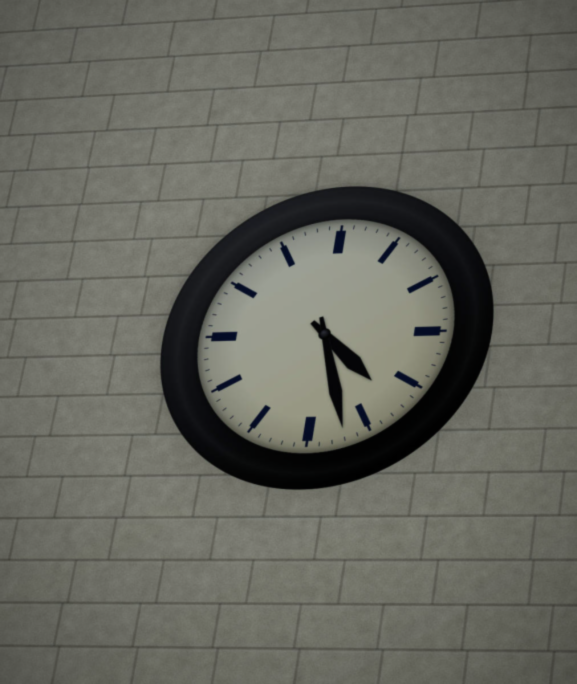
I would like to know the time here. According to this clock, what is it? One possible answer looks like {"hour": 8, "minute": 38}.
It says {"hour": 4, "minute": 27}
